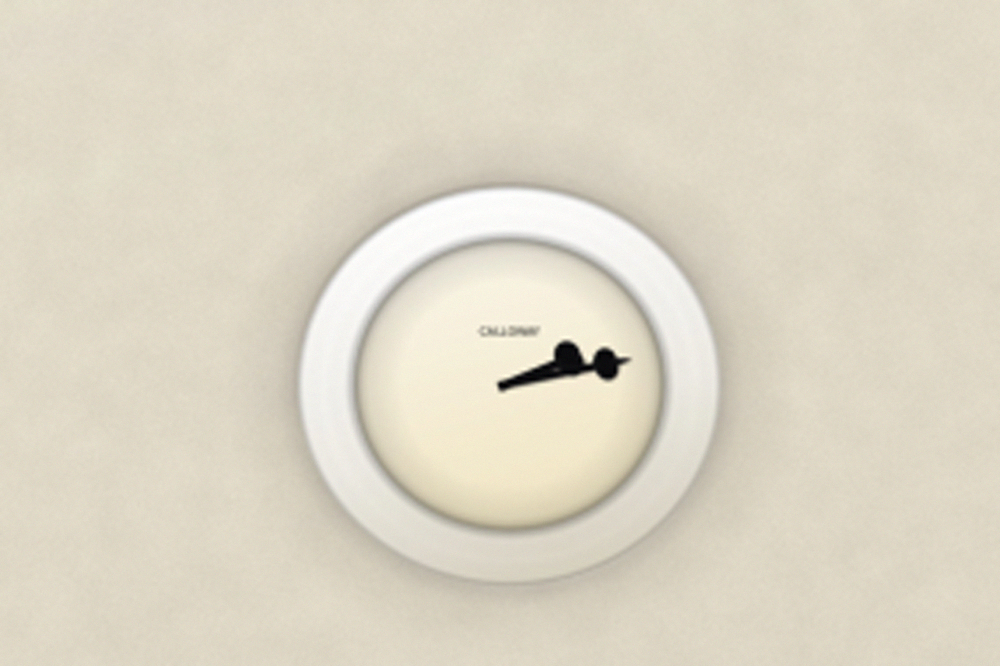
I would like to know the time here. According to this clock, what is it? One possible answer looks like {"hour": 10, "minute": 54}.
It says {"hour": 2, "minute": 13}
